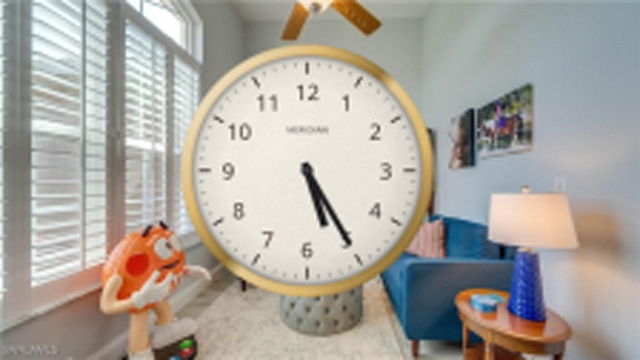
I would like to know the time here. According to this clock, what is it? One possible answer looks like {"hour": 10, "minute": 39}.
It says {"hour": 5, "minute": 25}
